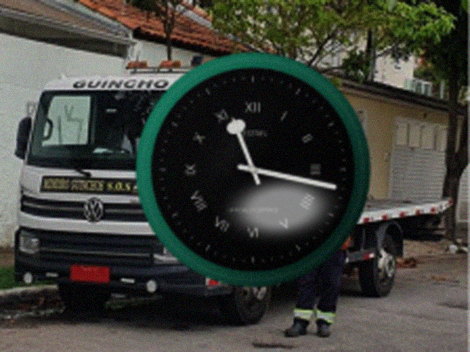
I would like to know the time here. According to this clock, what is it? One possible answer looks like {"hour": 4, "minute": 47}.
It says {"hour": 11, "minute": 17}
